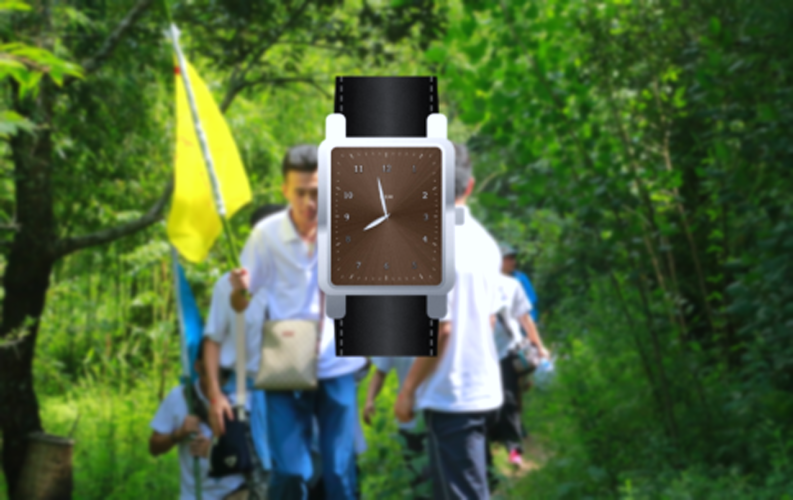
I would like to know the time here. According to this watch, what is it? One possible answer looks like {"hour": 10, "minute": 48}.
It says {"hour": 7, "minute": 58}
